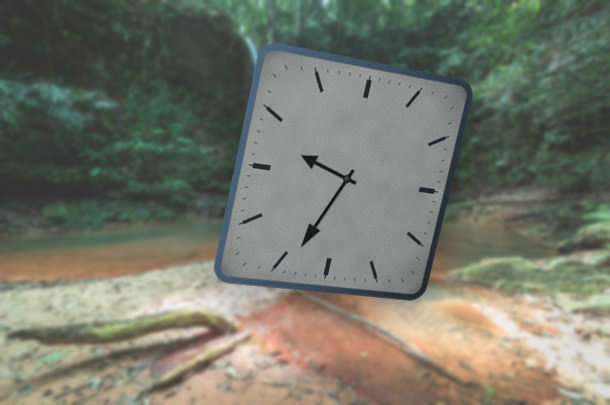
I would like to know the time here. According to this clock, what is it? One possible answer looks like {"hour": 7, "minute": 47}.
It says {"hour": 9, "minute": 34}
